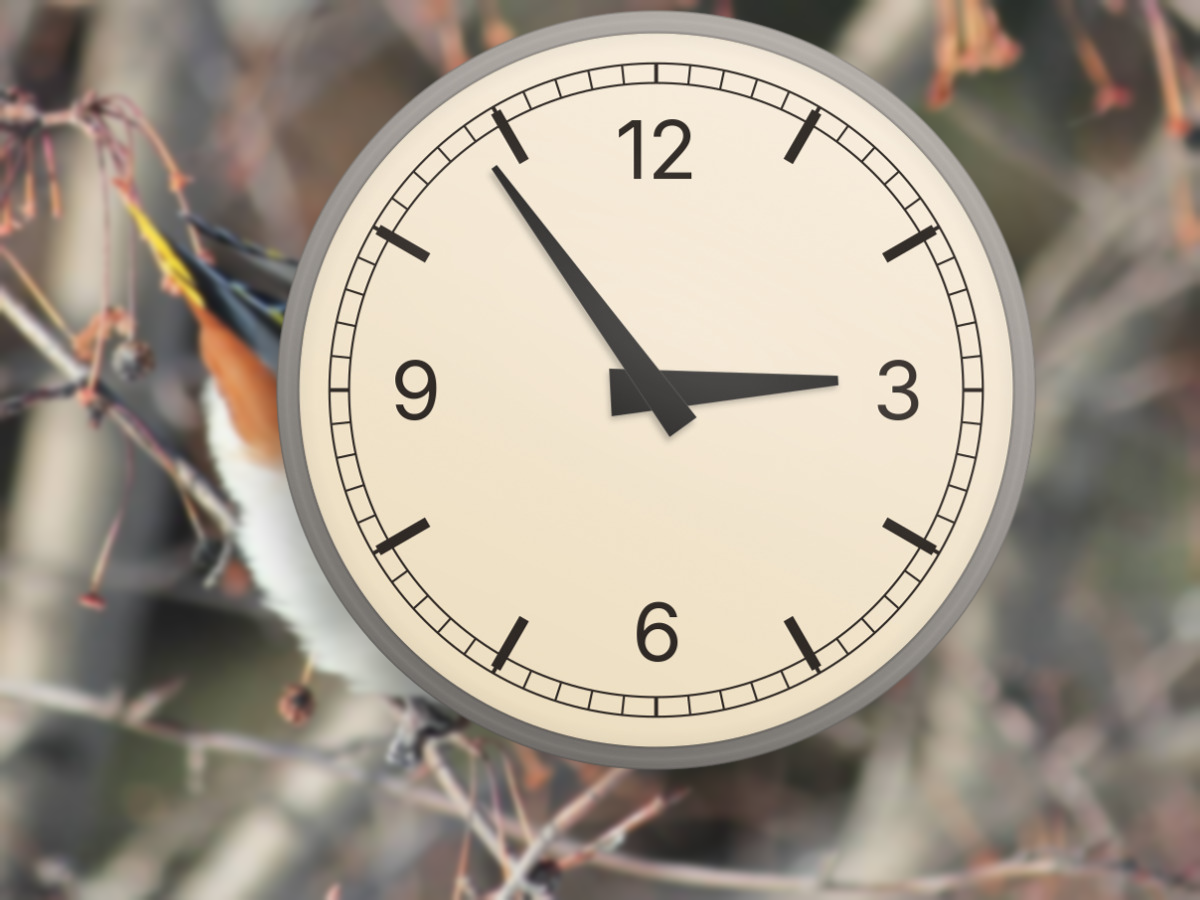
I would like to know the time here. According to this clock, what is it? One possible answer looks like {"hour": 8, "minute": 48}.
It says {"hour": 2, "minute": 54}
